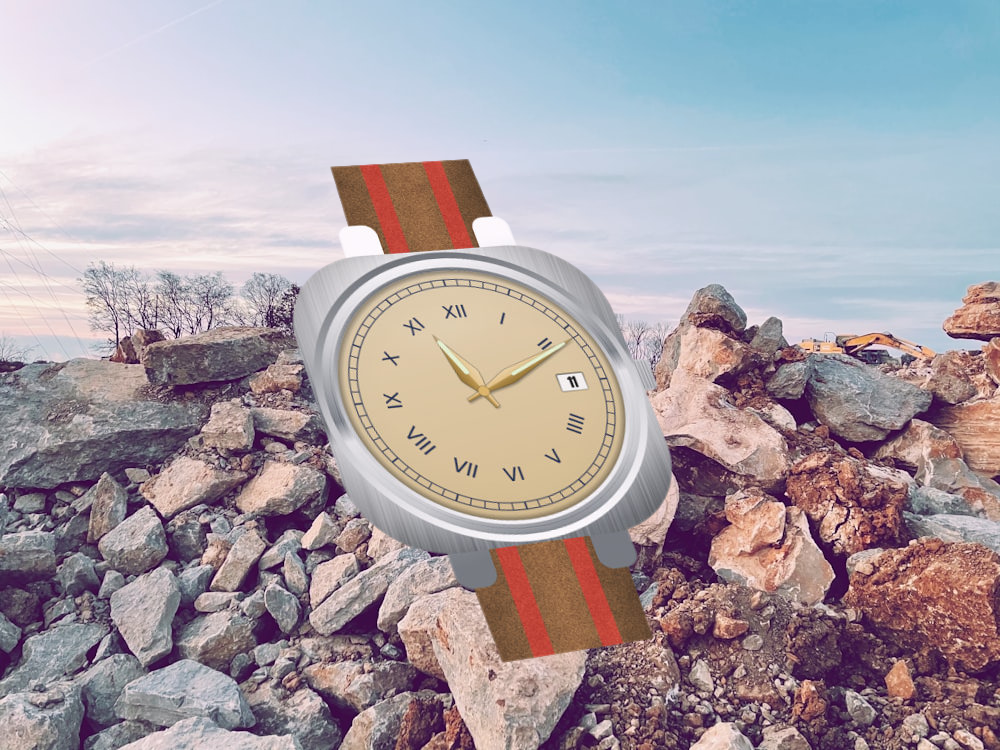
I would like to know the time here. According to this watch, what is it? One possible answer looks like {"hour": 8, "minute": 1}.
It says {"hour": 11, "minute": 11}
